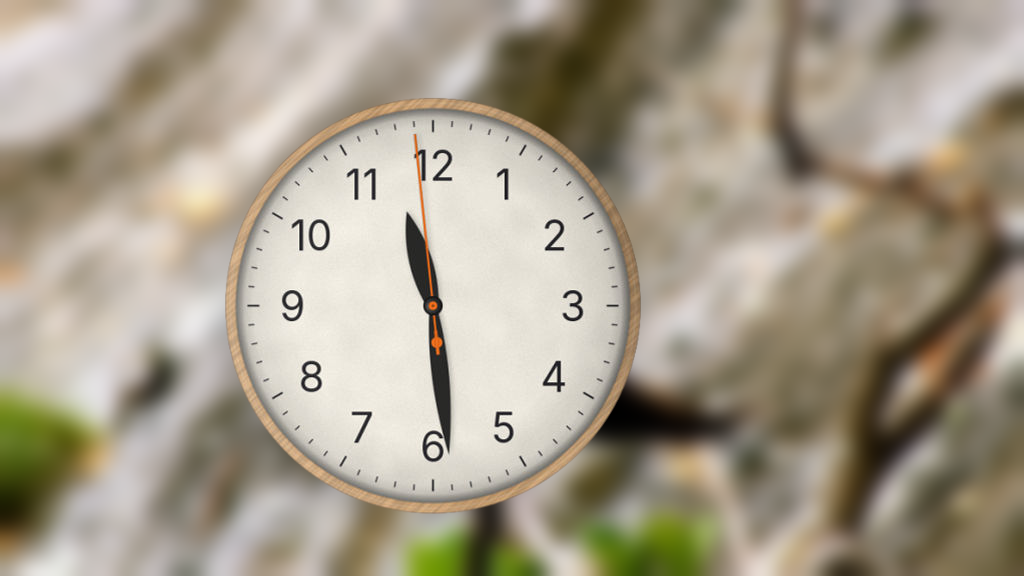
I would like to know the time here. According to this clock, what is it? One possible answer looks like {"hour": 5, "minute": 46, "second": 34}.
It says {"hour": 11, "minute": 28, "second": 59}
